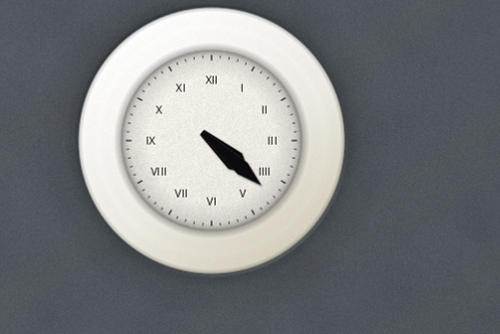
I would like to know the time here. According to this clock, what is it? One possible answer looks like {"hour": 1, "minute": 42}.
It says {"hour": 4, "minute": 22}
